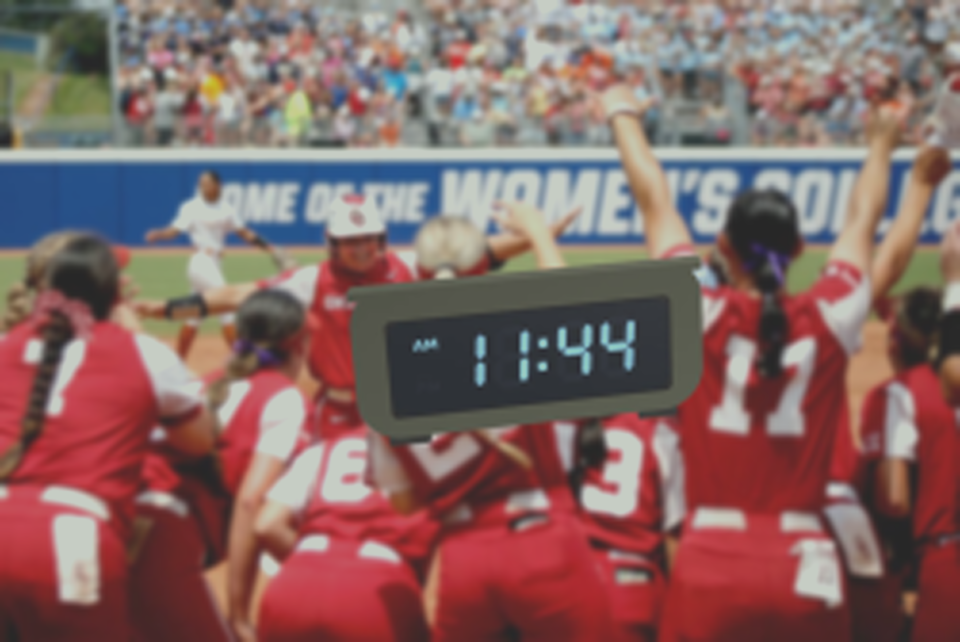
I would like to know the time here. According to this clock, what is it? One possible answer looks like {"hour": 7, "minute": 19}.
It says {"hour": 11, "minute": 44}
